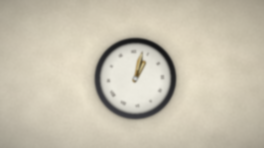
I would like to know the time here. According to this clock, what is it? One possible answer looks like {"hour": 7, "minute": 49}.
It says {"hour": 1, "minute": 3}
